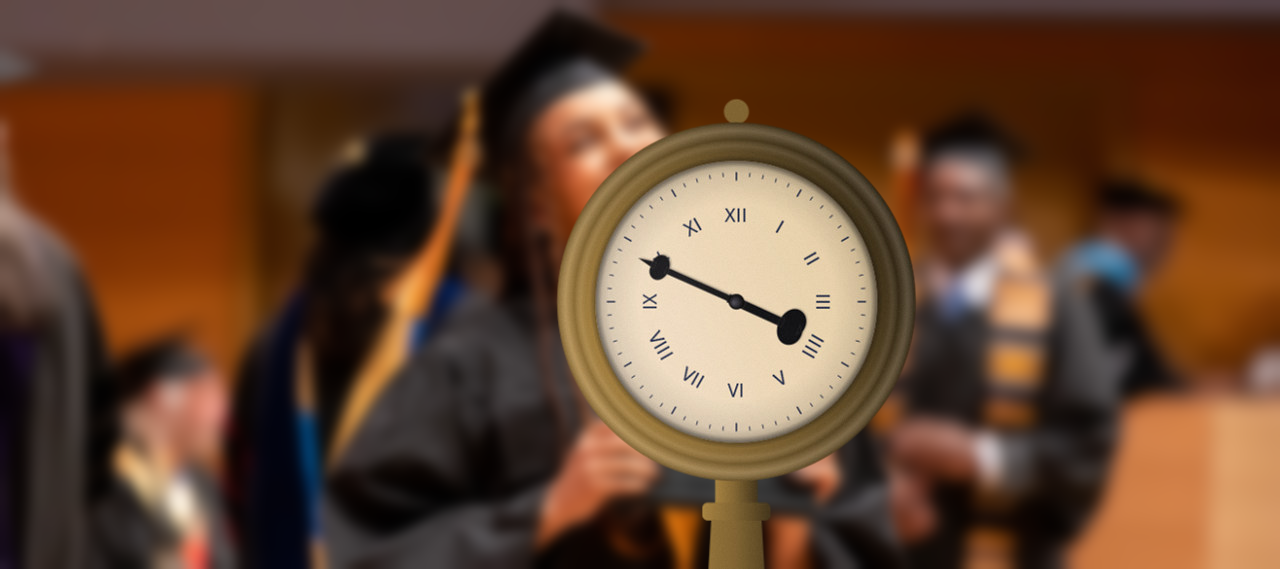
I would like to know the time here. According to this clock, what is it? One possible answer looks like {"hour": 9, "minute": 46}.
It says {"hour": 3, "minute": 49}
